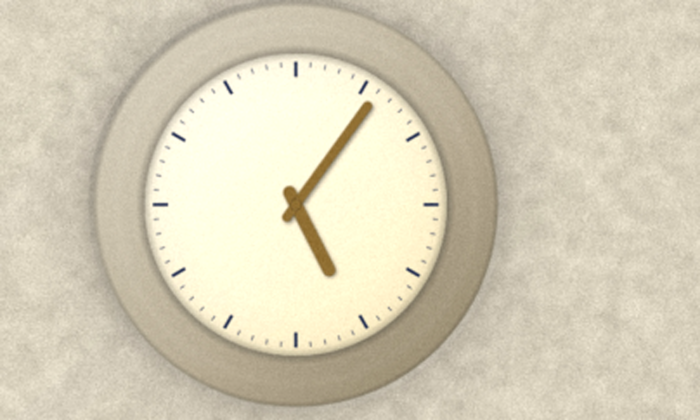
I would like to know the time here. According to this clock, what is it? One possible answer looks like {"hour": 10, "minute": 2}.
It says {"hour": 5, "minute": 6}
